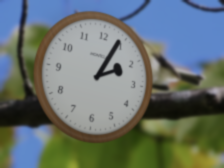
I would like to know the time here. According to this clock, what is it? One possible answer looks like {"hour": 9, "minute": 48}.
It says {"hour": 2, "minute": 4}
